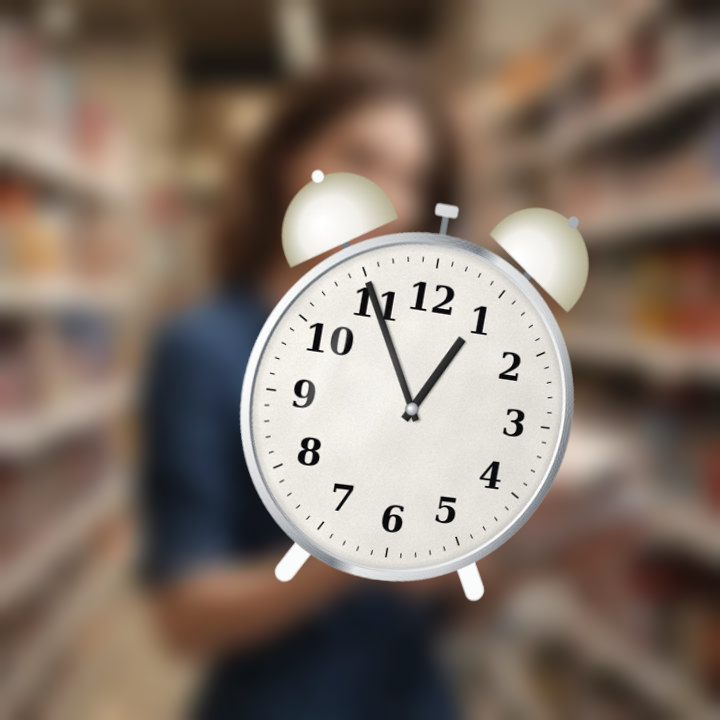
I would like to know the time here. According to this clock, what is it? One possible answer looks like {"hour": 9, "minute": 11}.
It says {"hour": 12, "minute": 55}
